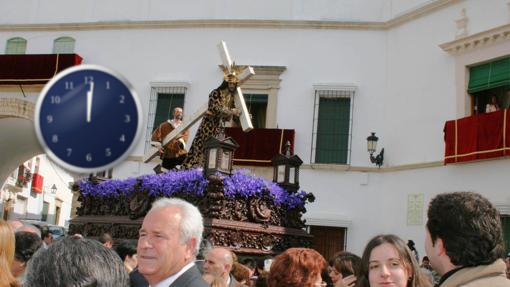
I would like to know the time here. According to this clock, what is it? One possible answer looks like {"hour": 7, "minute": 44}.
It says {"hour": 12, "minute": 1}
